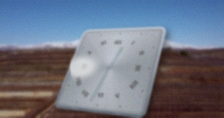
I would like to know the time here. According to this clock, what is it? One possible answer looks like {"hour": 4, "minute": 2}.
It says {"hour": 12, "minute": 32}
